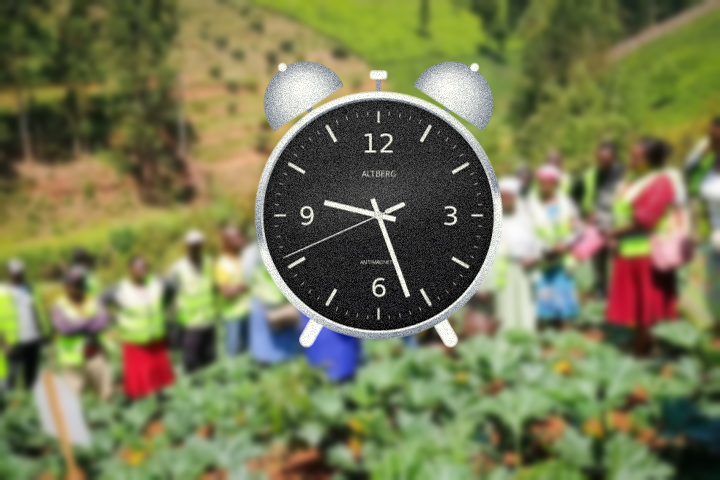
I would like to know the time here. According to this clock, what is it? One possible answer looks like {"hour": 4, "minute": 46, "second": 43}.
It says {"hour": 9, "minute": 26, "second": 41}
